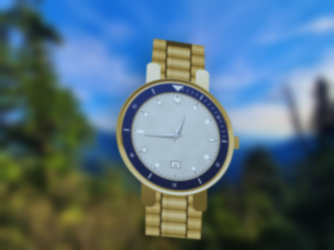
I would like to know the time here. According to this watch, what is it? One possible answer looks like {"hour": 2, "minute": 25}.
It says {"hour": 12, "minute": 44}
